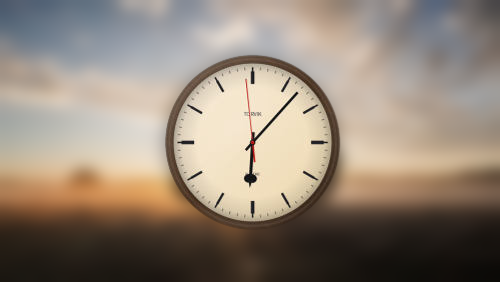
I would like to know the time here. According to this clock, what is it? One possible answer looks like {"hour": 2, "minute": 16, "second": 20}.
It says {"hour": 6, "minute": 6, "second": 59}
